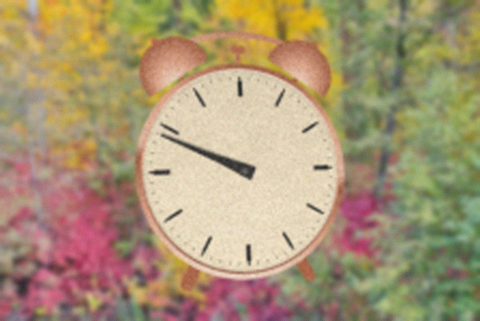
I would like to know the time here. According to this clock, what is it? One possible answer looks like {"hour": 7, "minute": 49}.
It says {"hour": 9, "minute": 49}
